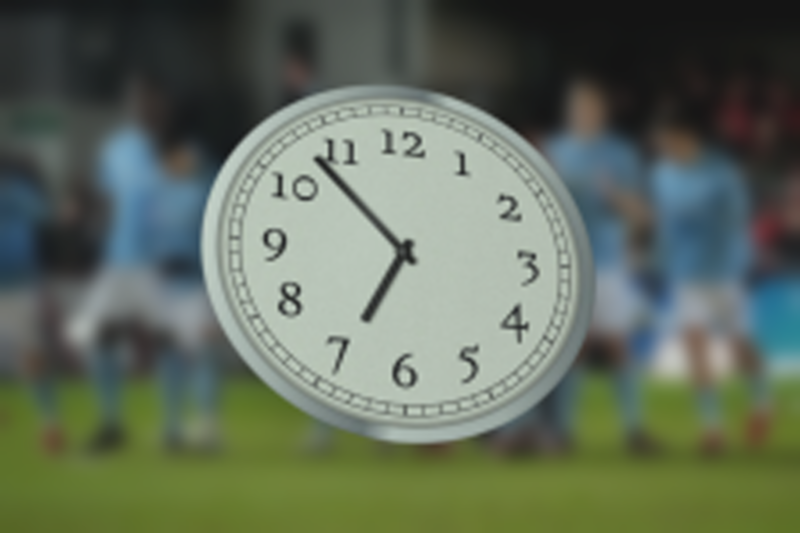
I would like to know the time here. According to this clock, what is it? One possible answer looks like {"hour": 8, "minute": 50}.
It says {"hour": 6, "minute": 53}
